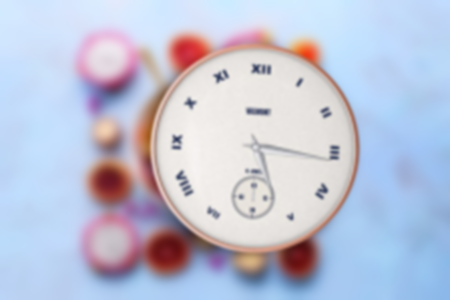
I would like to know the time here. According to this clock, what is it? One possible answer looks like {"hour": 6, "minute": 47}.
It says {"hour": 5, "minute": 16}
